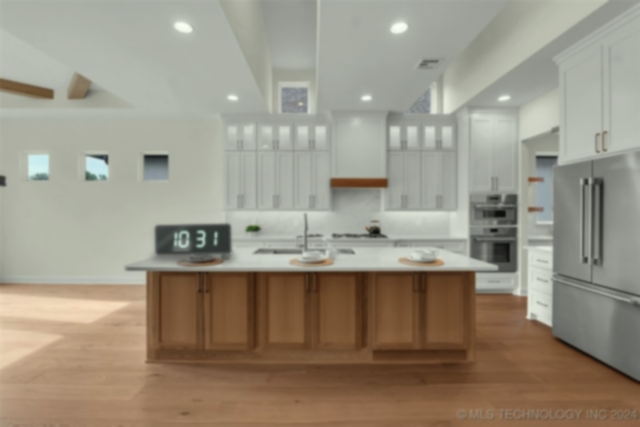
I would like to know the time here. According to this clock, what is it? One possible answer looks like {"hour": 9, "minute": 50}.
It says {"hour": 10, "minute": 31}
